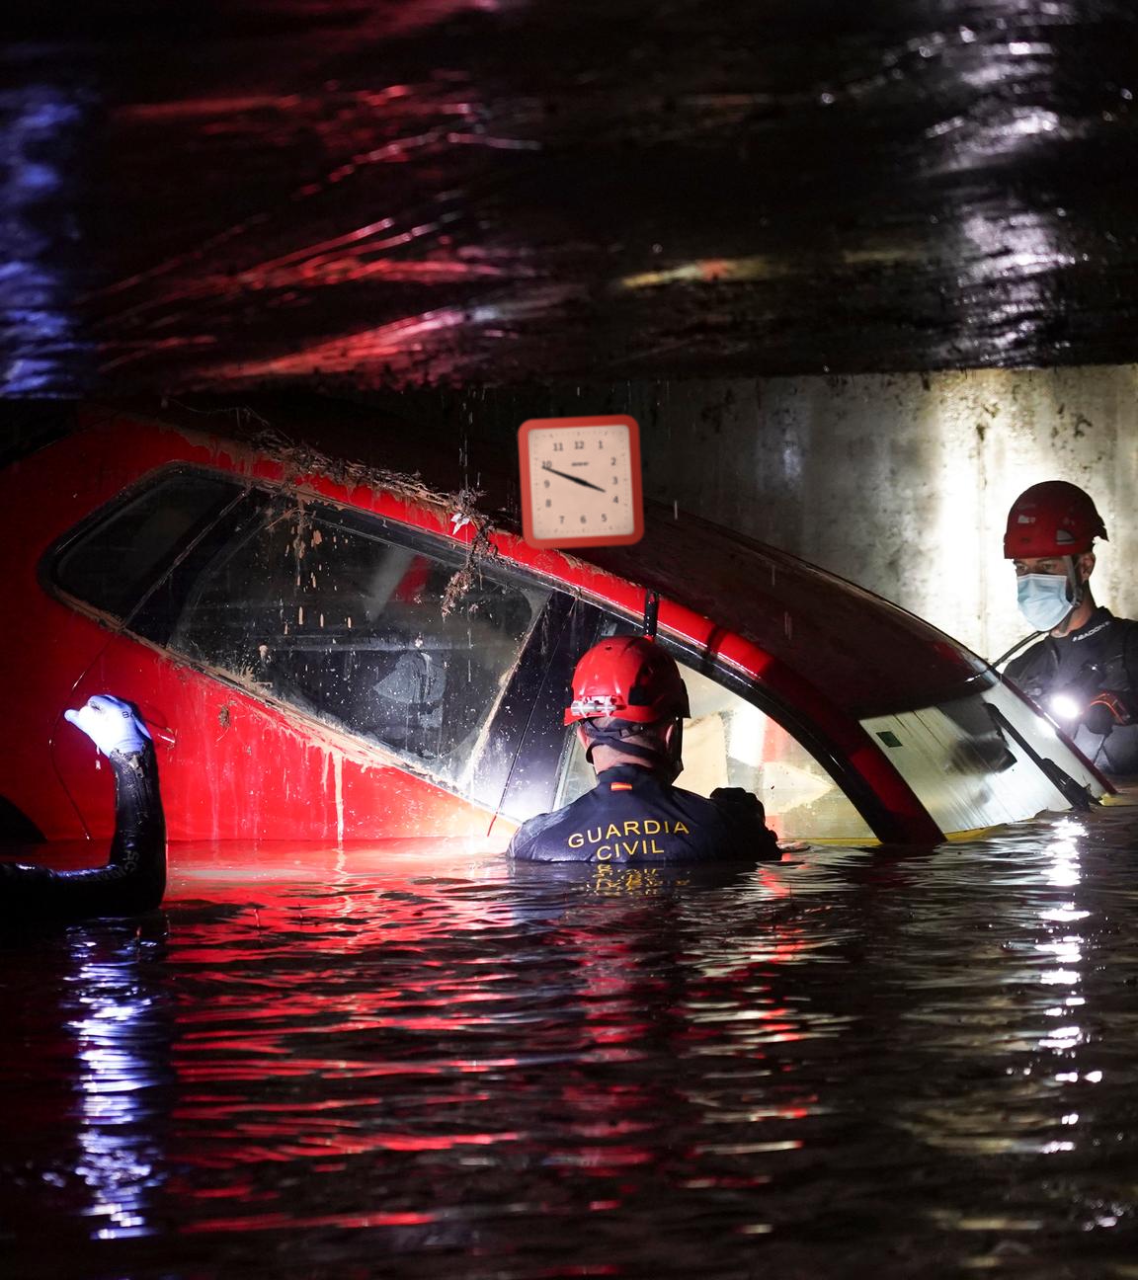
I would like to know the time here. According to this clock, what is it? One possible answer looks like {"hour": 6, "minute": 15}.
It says {"hour": 3, "minute": 49}
